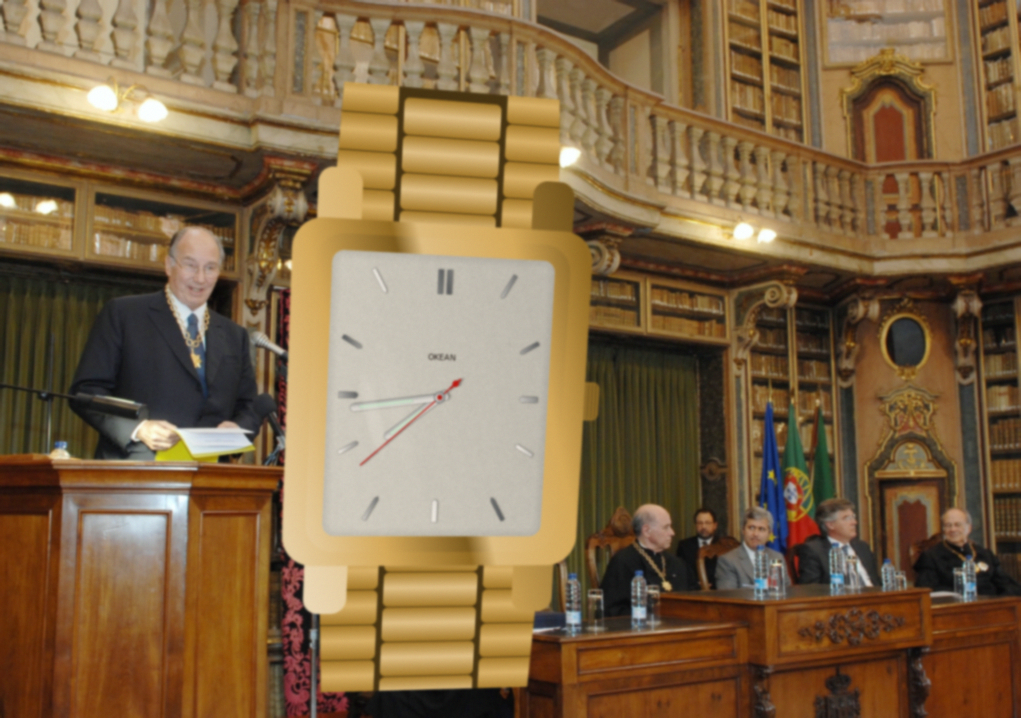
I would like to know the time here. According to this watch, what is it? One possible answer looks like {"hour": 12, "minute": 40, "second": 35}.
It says {"hour": 7, "minute": 43, "second": 38}
